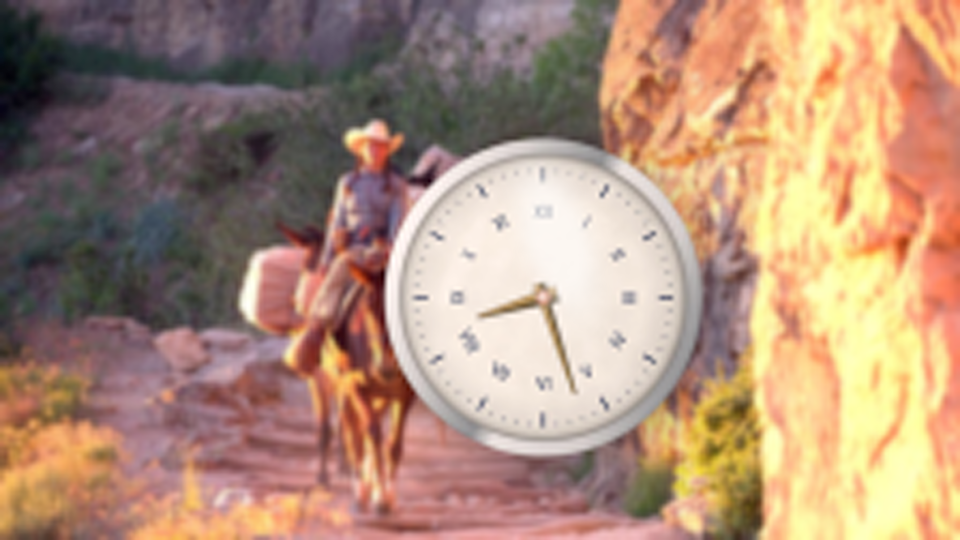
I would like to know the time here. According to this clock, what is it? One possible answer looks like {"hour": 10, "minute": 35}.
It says {"hour": 8, "minute": 27}
